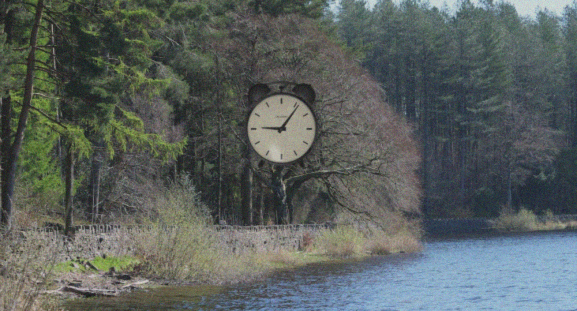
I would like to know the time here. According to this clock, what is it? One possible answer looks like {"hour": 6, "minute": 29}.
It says {"hour": 9, "minute": 6}
